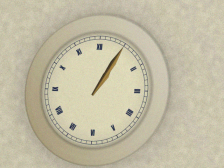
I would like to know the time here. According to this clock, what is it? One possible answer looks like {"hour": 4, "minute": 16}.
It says {"hour": 1, "minute": 5}
